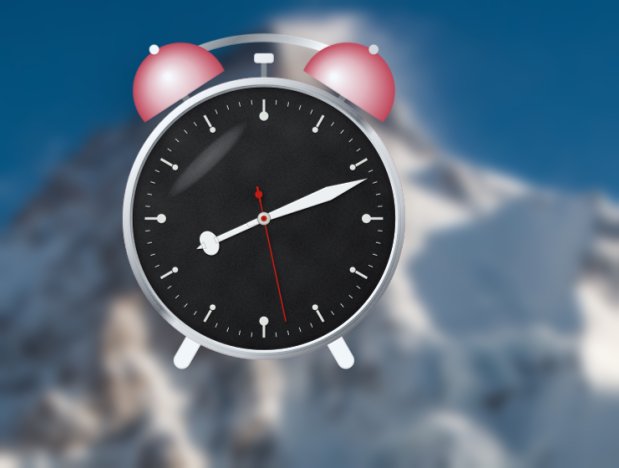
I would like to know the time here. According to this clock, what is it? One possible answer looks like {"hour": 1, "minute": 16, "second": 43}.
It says {"hour": 8, "minute": 11, "second": 28}
